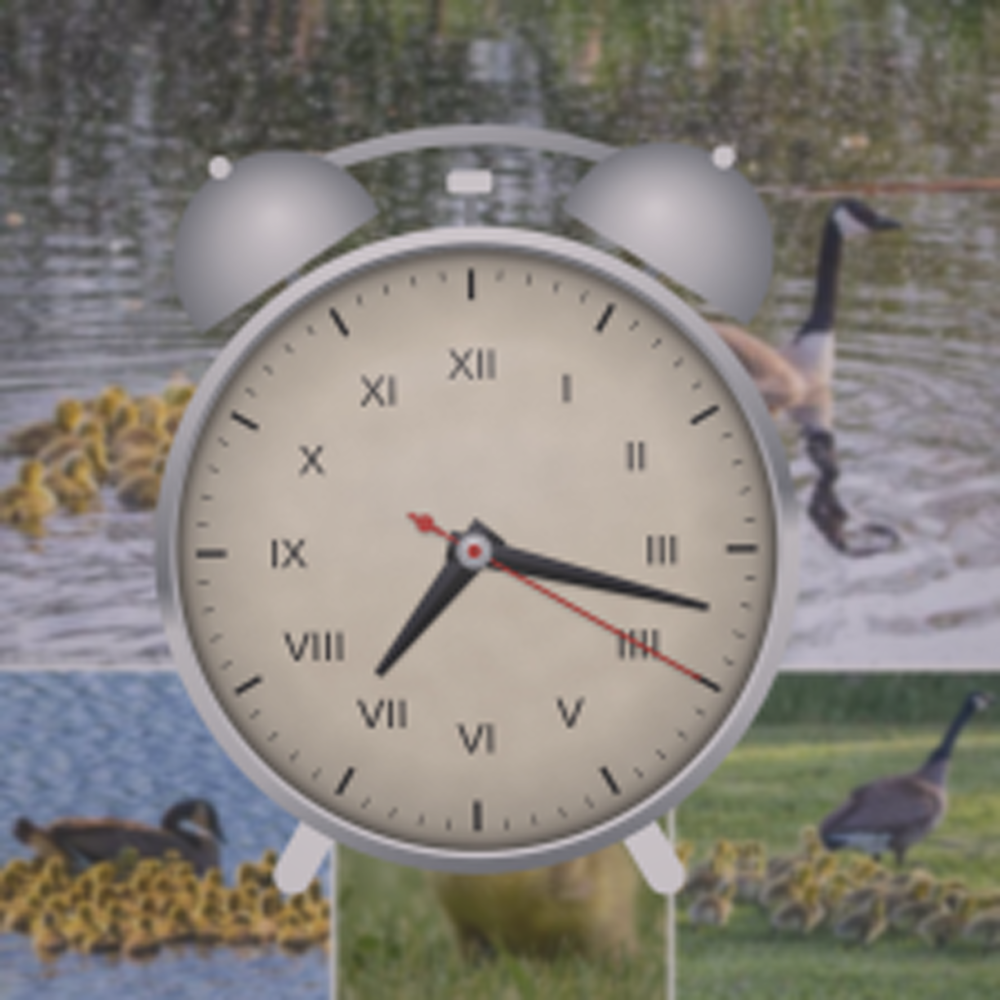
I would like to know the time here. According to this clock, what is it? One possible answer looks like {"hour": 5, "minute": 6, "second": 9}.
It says {"hour": 7, "minute": 17, "second": 20}
